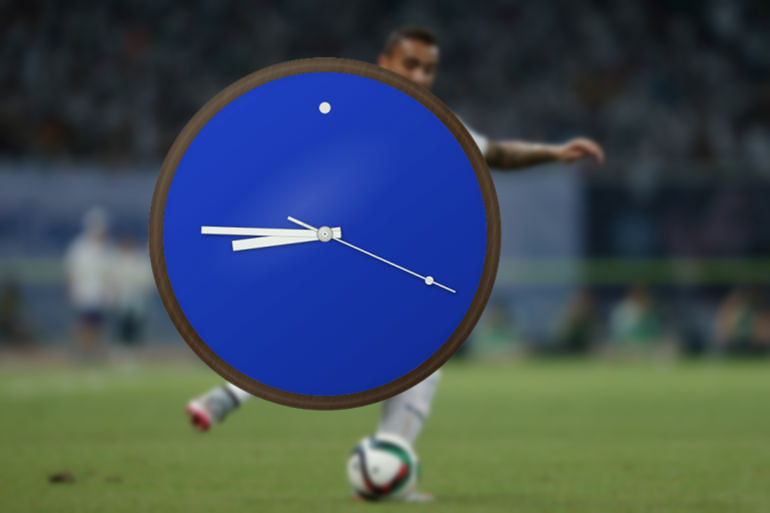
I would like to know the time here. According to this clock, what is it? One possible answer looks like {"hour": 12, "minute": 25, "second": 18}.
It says {"hour": 8, "minute": 45, "second": 19}
